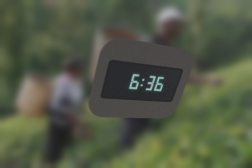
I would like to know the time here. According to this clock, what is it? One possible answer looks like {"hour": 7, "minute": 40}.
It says {"hour": 6, "minute": 36}
